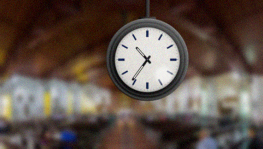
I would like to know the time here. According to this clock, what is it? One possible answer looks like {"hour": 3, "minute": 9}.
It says {"hour": 10, "minute": 36}
